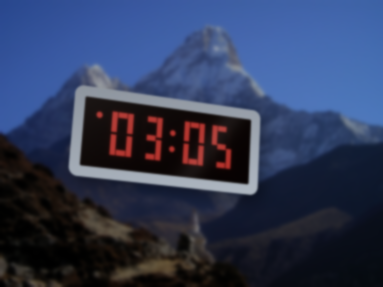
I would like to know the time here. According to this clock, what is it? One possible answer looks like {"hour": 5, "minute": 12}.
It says {"hour": 3, "minute": 5}
